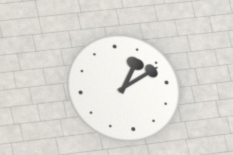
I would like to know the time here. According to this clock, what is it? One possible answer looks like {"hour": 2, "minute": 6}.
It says {"hour": 1, "minute": 11}
